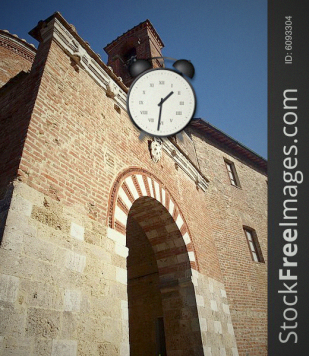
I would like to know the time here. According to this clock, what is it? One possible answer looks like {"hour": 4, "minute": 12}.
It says {"hour": 1, "minute": 31}
